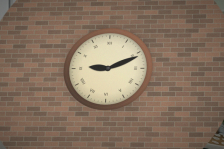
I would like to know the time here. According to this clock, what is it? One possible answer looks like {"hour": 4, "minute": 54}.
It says {"hour": 9, "minute": 11}
